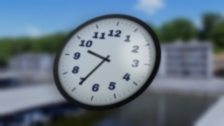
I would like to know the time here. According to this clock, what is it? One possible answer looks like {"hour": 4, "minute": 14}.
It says {"hour": 9, "minute": 35}
